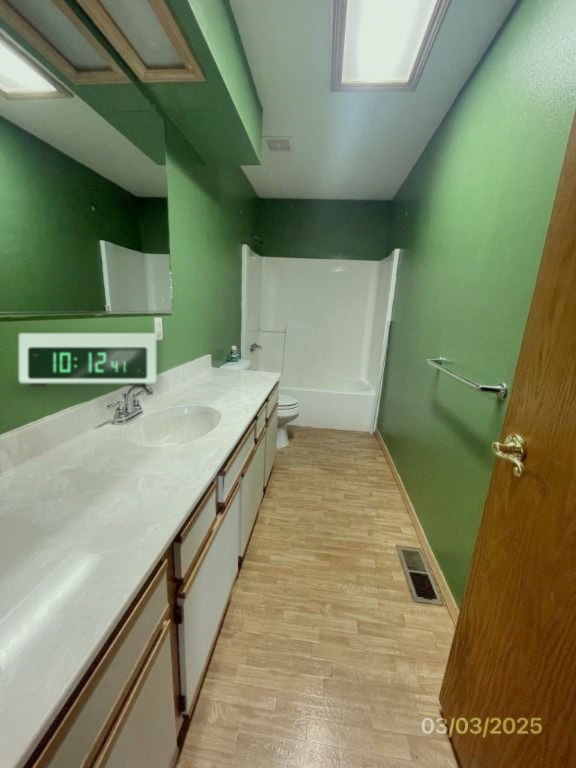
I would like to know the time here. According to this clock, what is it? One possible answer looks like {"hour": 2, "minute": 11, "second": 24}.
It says {"hour": 10, "minute": 12, "second": 41}
